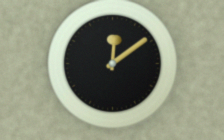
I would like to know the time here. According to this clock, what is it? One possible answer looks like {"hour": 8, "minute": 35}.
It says {"hour": 12, "minute": 9}
